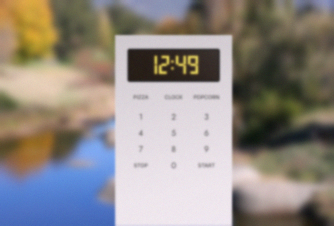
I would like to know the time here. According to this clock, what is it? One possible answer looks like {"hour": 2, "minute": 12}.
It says {"hour": 12, "minute": 49}
